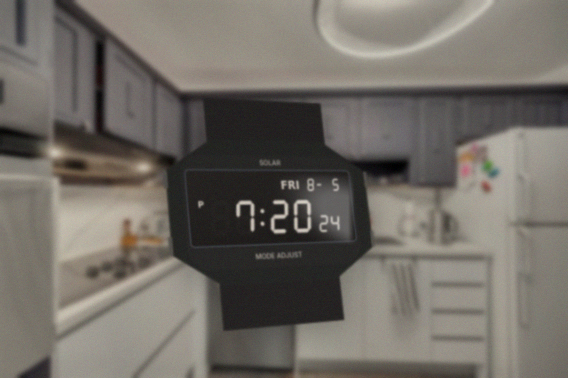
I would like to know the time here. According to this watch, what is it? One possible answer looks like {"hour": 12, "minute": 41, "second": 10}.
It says {"hour": 7, "minute": 20, "second": 24}
